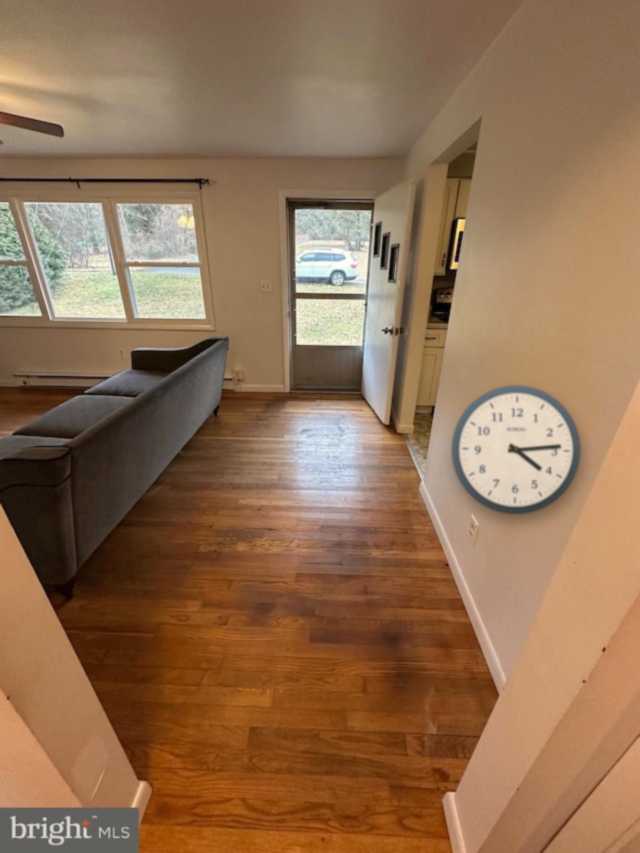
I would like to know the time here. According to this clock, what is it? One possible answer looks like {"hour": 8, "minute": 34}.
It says {"hour": 4, "minute": 14}
